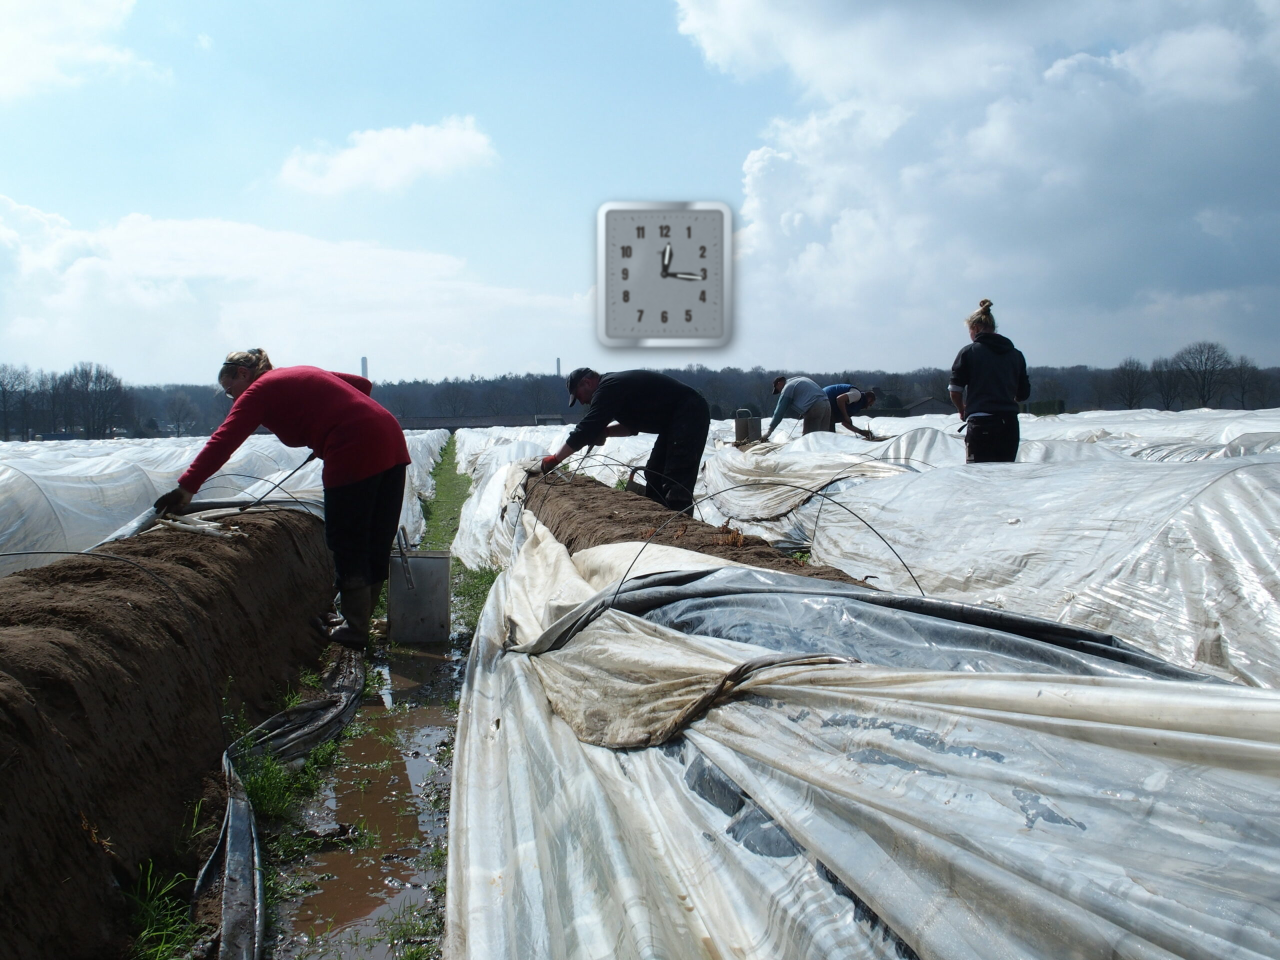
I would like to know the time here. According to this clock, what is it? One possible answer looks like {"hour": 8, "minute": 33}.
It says {"hour": 12, "minute": 16}
